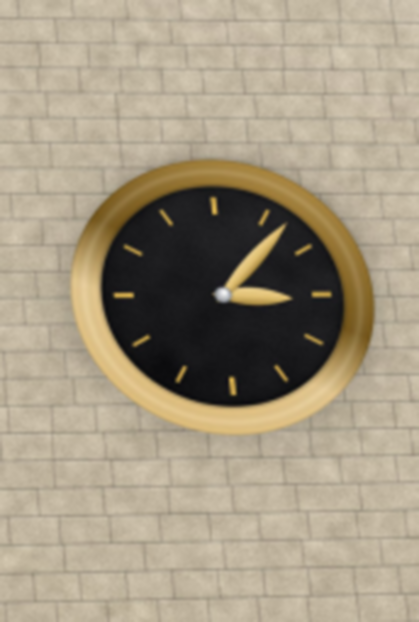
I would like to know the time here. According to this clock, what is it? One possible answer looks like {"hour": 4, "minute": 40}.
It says {"hour": 3, "minute": 7}
